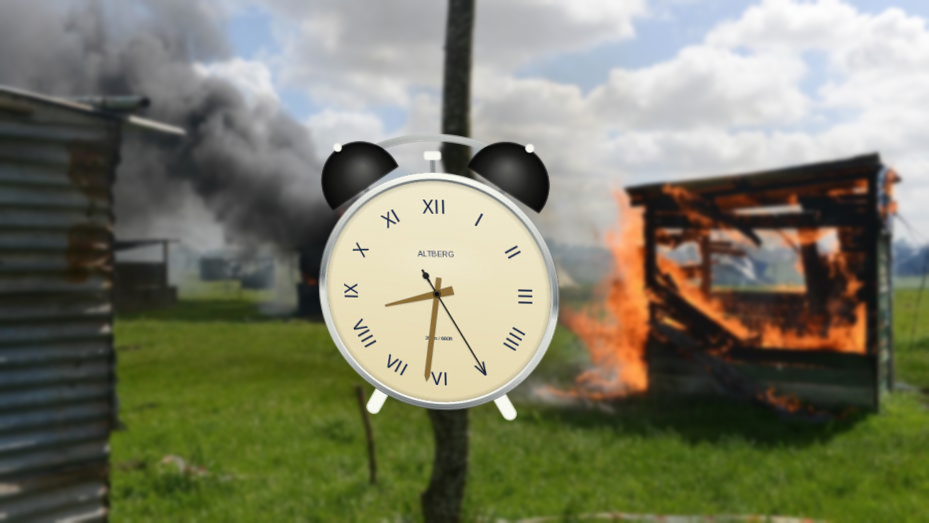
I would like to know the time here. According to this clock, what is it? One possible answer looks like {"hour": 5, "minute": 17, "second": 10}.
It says {"hour": 8, "minute": 31, "second": 25}
